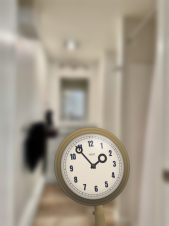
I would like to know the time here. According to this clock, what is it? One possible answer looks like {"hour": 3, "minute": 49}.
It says {"hour": 1, "minute": 54}
